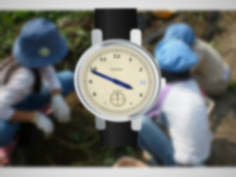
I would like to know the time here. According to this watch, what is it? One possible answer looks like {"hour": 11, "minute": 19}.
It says {"hour": 3, "minute": 49}
